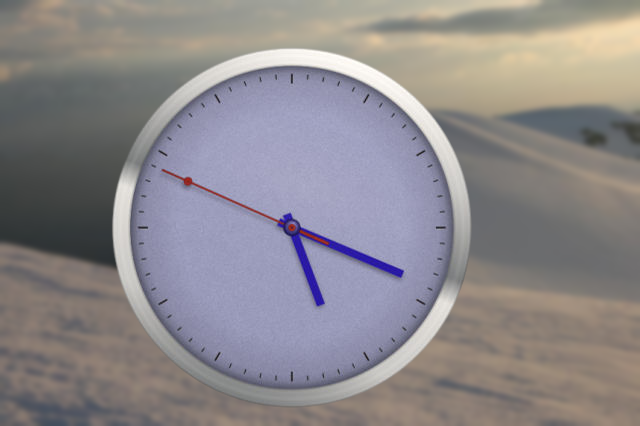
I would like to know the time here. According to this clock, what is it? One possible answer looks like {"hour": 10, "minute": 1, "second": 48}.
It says {"hour": 5, "minute": 18, "second": 49}
